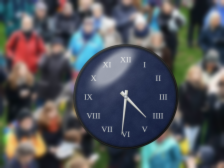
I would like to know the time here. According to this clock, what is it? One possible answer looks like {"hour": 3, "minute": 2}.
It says {"hour": 4, "minute": 31}
